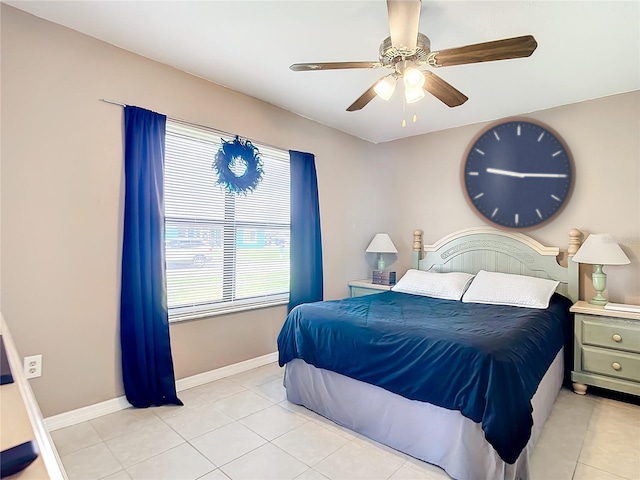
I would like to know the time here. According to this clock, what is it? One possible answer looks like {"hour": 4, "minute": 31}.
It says {"hour": 9, "minute": 15}
